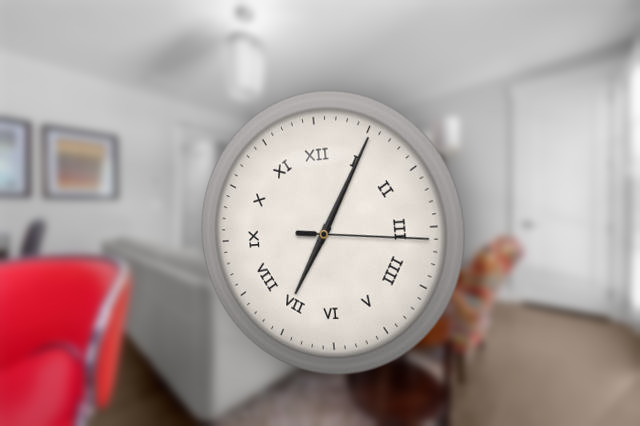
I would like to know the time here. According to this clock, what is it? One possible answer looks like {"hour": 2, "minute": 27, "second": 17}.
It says {"hour": 7, "minute": 5, "second": 16}
